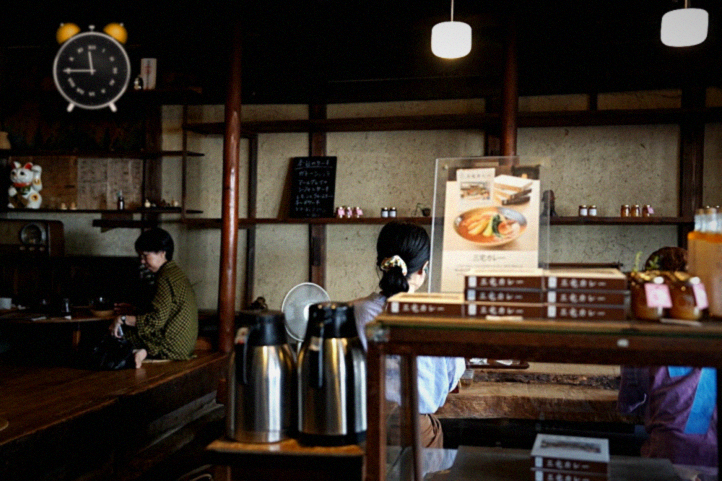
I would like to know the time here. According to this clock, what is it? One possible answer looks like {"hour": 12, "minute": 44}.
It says {"hour": 11, "minute": 45}
